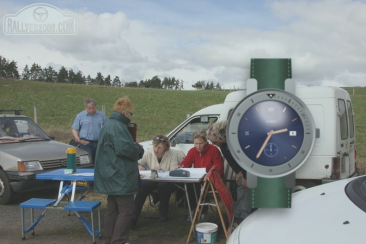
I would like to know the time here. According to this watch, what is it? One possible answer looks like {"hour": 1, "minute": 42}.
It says {"hour": 2, "minute": 35}
